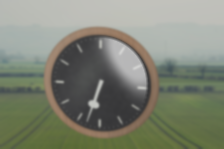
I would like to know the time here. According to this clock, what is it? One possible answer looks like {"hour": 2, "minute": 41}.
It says {"hour": 6, "minute": 33}
